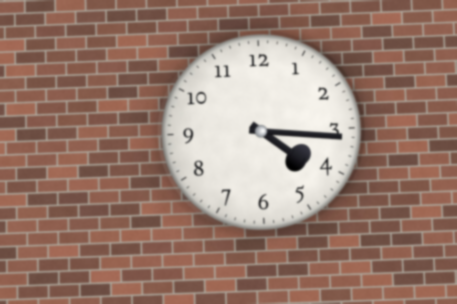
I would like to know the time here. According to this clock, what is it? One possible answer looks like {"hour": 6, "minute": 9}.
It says {"hour": 4, "minute": 16}
